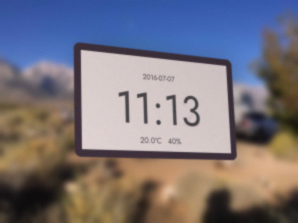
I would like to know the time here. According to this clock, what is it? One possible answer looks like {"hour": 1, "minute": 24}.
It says {"hour": 11, "minute": 13}
